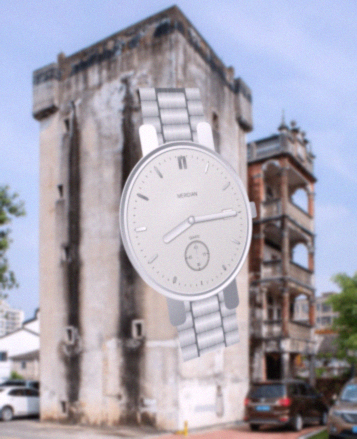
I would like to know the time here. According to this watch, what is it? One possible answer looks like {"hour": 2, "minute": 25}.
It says {"hour": 8, "minute": 15}
